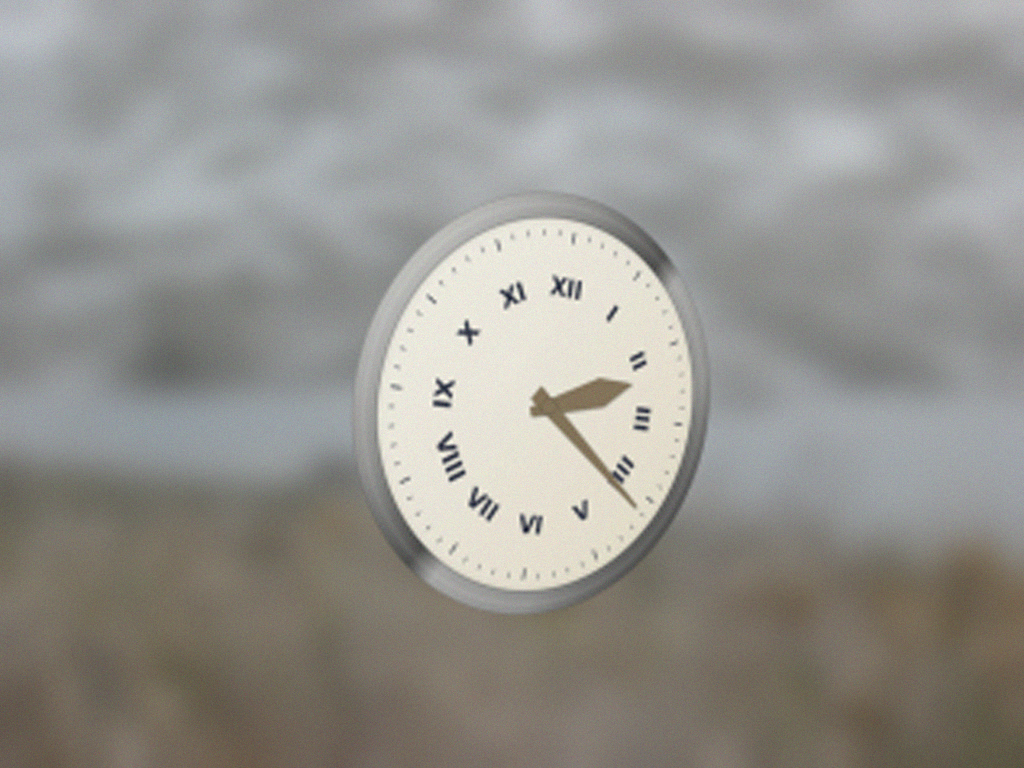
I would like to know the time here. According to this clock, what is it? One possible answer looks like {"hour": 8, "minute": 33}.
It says {"hour": 2, "minute": 21}
